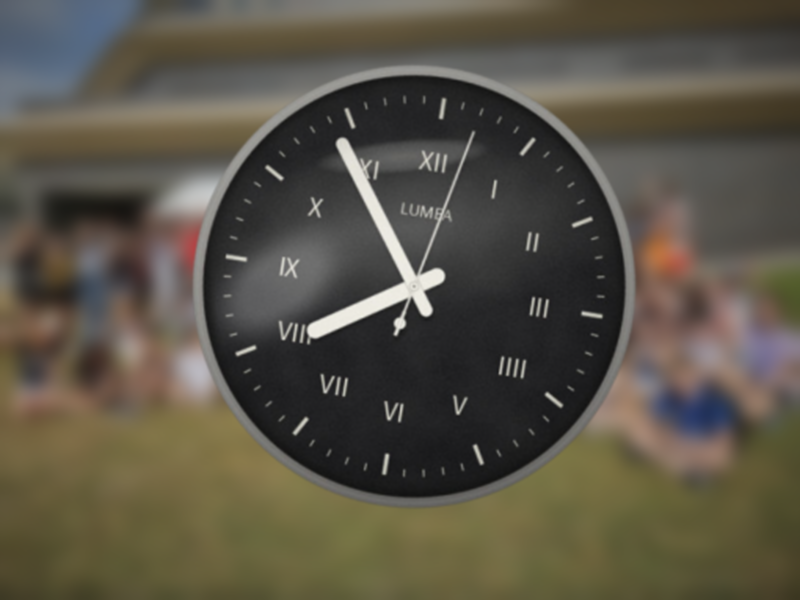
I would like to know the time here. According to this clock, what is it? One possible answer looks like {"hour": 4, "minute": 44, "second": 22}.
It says {"hour": 7, "minute": 54, "second": 2}
